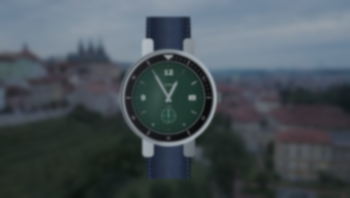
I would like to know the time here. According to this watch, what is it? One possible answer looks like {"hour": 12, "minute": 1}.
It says {"hour": 12, "minute": 55}
